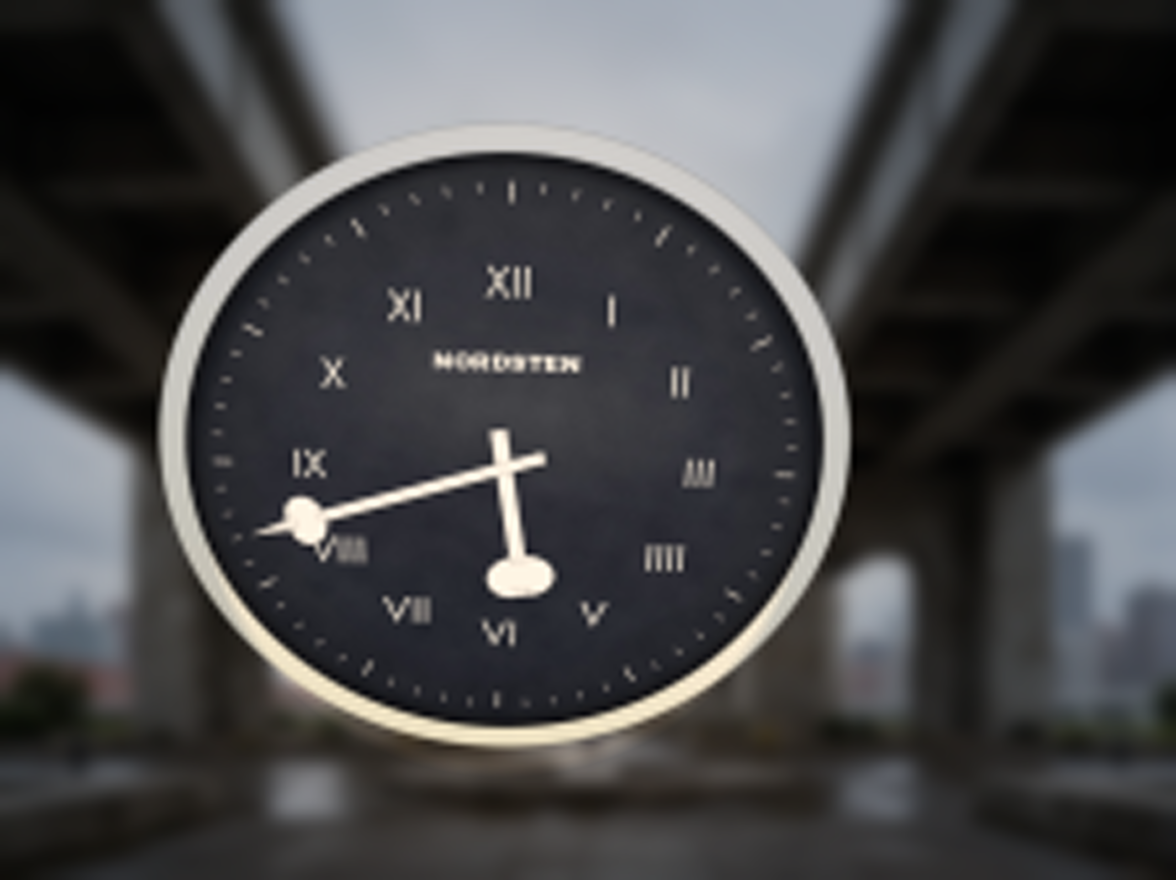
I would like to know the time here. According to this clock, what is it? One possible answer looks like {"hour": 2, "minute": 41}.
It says {"hour": 5, "minute": 42}
